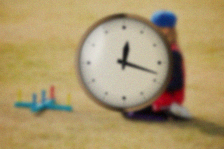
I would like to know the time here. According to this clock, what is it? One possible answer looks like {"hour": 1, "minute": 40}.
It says {"hour": 12, "minute": 18}
